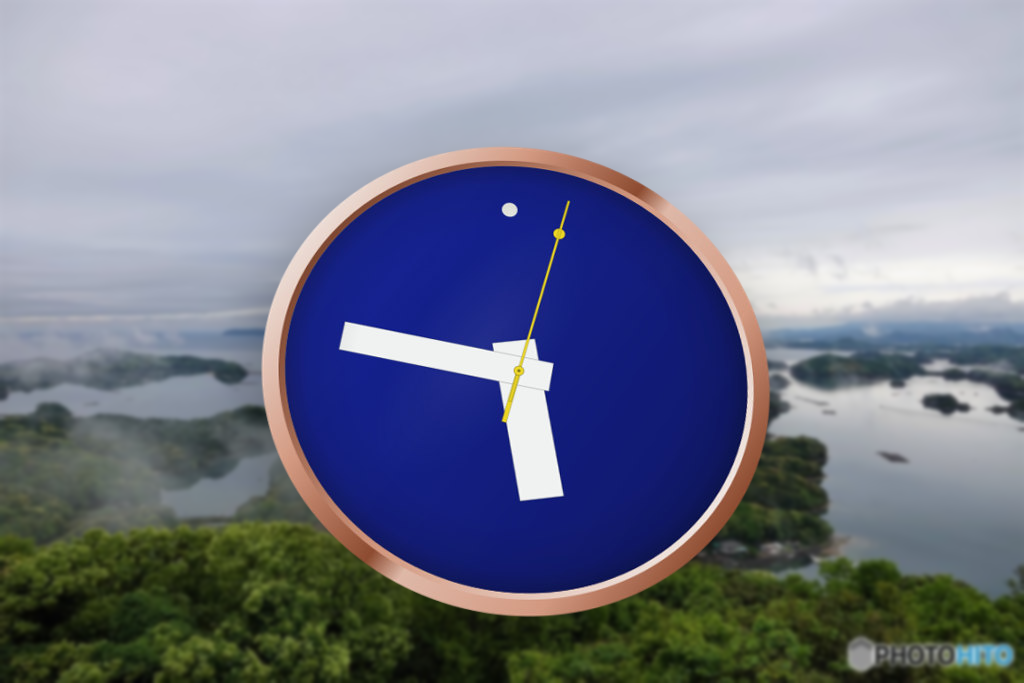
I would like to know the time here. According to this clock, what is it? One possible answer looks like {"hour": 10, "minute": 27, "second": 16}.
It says {"hour": 5, "minute": 47, "second": 3}
